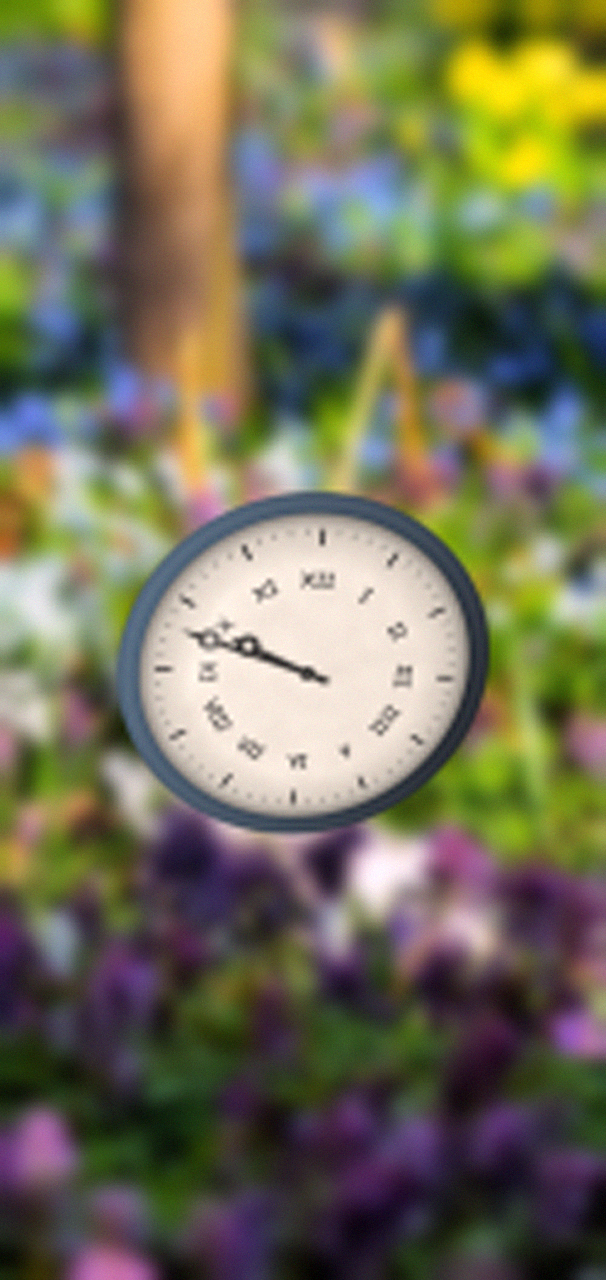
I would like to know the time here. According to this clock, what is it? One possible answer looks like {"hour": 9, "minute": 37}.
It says {"hour": 9, "minute": 48}
